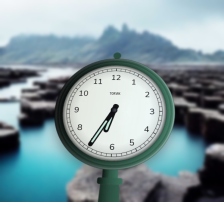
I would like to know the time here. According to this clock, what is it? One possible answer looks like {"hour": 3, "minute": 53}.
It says {"hour": 6, "minute": 35}
